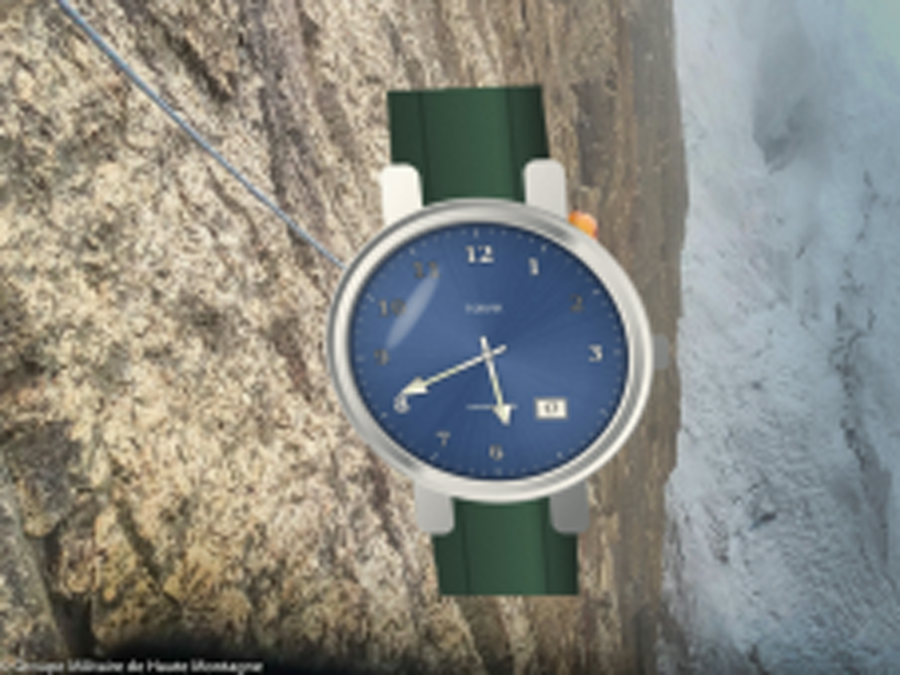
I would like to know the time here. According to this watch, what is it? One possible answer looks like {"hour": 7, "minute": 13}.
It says {"hour": 5, "minute": 41}
